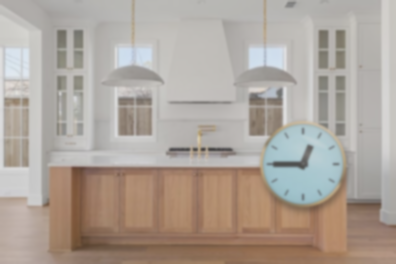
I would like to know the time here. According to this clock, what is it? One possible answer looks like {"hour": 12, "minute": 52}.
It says {"hour": 12, "minute": 45}
